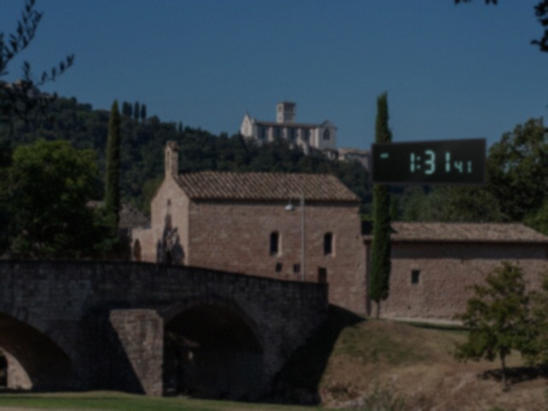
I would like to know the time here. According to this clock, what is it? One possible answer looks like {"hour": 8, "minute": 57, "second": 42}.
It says {"hour": 1, "minute": 31, "second": 41}
